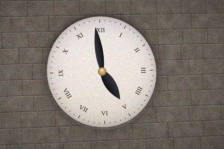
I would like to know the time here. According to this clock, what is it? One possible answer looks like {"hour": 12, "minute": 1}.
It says {"hour": 4, "minute": 59}
